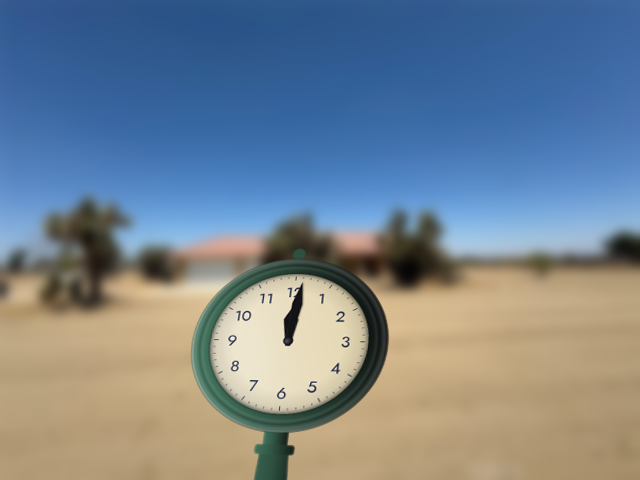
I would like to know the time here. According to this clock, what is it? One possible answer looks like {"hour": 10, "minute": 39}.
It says {"hour": 12, "minute": 1}
